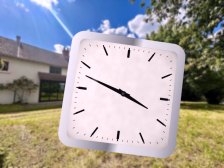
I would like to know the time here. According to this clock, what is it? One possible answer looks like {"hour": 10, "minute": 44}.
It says {"hour": 3, "minute": 48}
